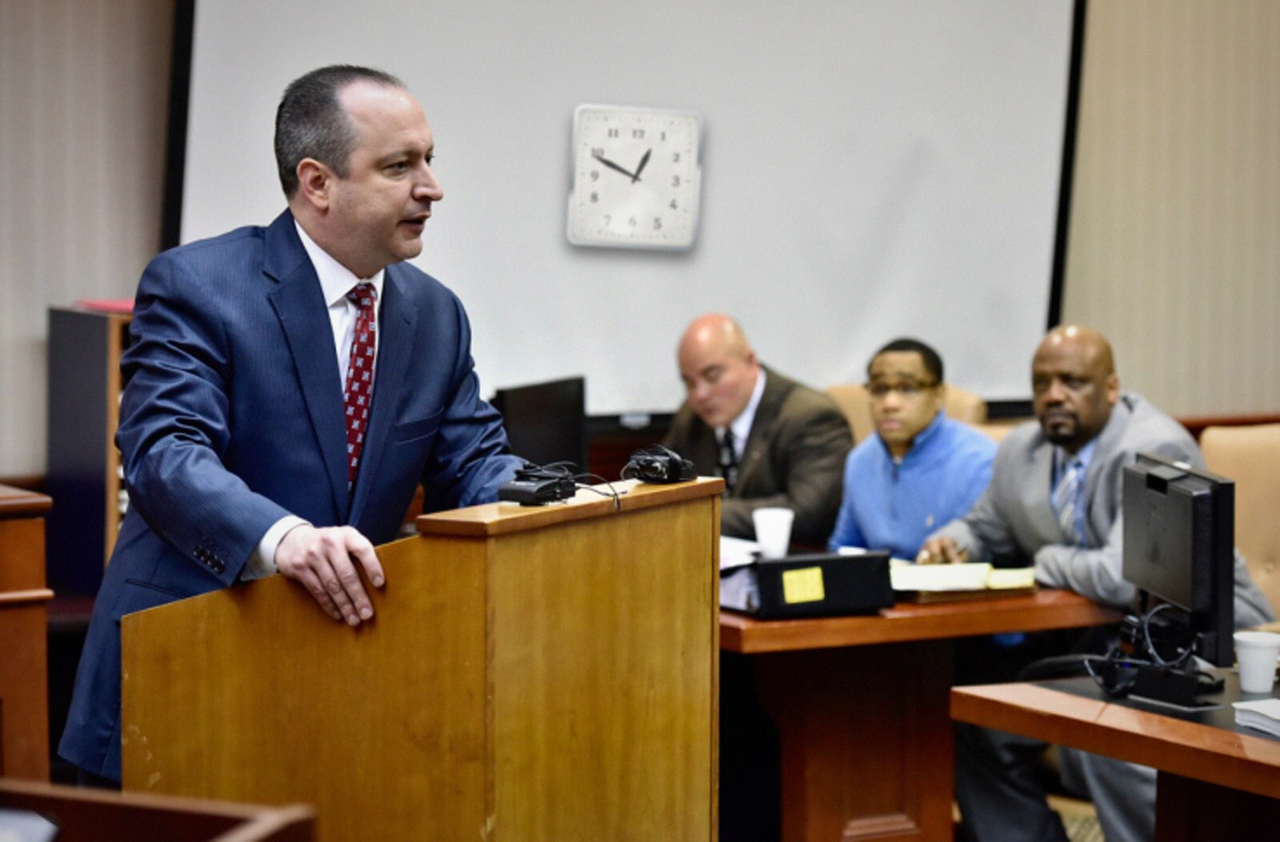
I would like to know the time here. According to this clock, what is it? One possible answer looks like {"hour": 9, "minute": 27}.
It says {"hour": 12, "minute": 49}
